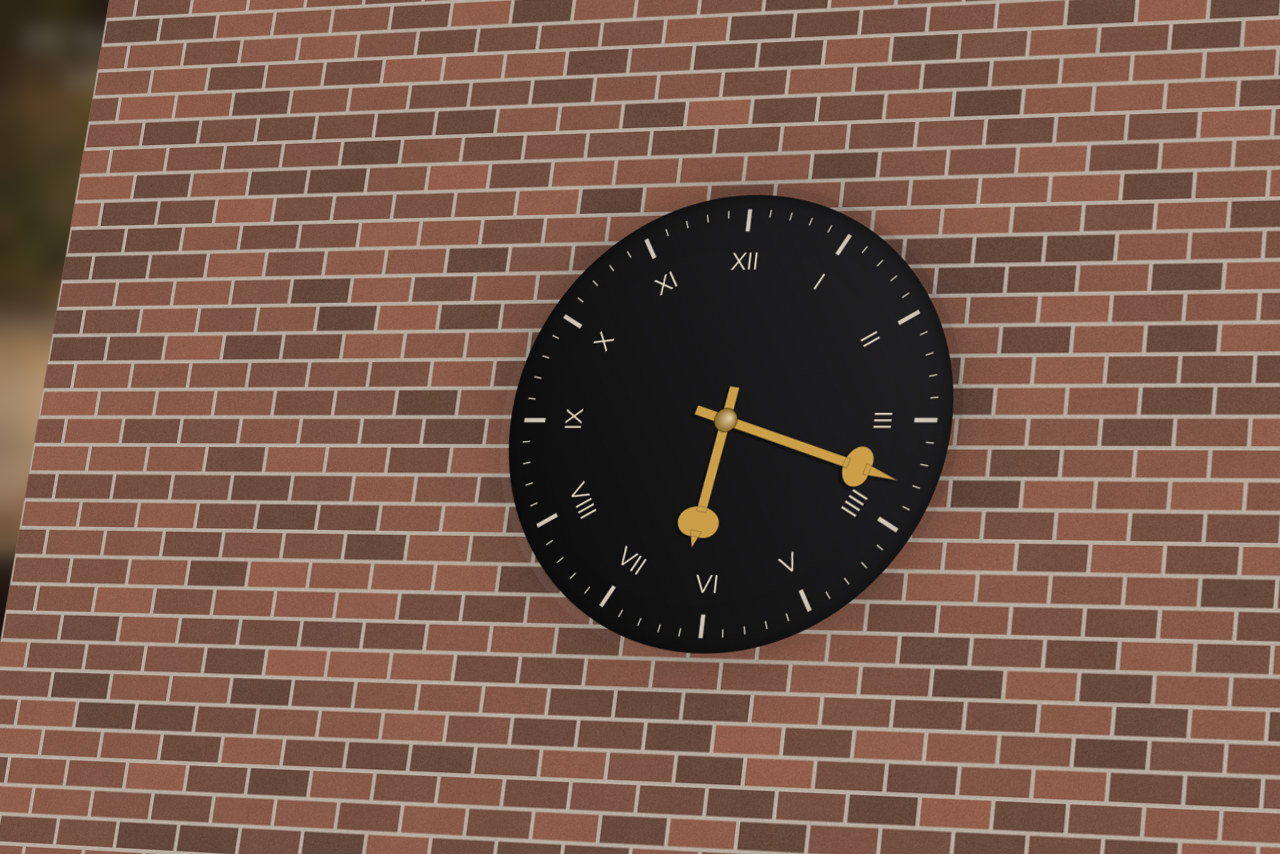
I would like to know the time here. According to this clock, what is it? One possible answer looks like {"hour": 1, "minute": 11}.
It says {"hour": 6, "minute": 18}
